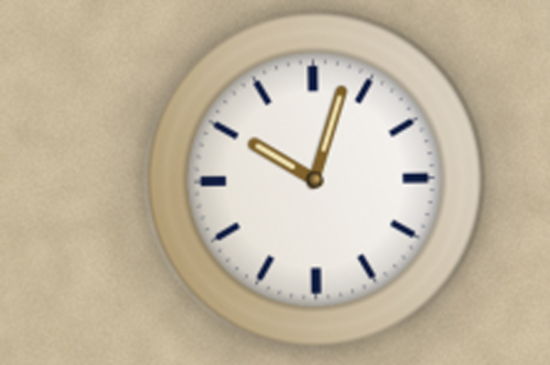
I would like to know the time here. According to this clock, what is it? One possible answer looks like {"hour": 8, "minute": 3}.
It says {"hour": 10, "minute": 3}
